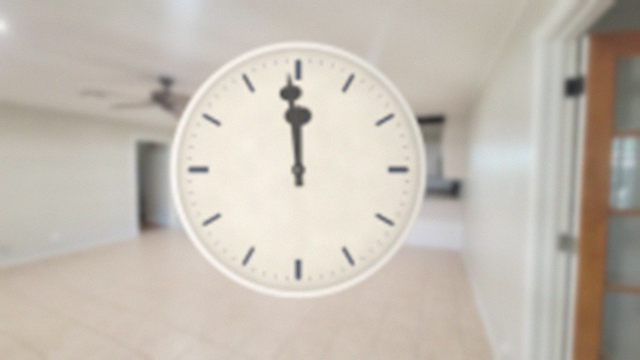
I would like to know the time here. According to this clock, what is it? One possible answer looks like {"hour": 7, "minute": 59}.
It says {"hour": 11, "minute": 59}
